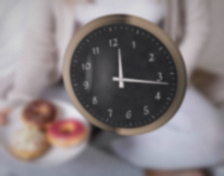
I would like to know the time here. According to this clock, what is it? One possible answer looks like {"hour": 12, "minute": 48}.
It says {"hour": 12, "minute": 17}
